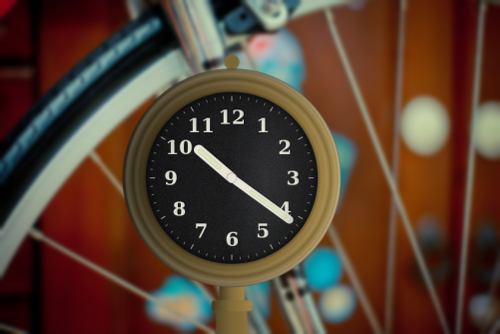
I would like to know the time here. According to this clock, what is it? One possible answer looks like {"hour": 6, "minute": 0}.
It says {"hour": 10, "minute": 21}
